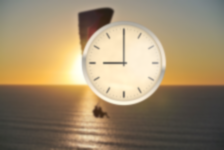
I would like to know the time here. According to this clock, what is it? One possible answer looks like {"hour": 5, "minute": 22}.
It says {"hour": 9, "minute": 0}
